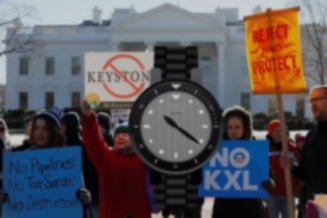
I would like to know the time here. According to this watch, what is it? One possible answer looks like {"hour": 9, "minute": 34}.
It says {"hour": 10, "minute": 21}
